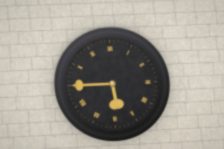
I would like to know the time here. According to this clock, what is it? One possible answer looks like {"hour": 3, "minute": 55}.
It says {"hour": 5, "minute": 45}
